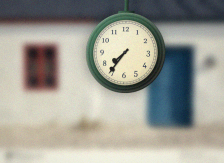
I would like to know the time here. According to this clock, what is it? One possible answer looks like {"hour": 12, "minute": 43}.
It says {"hour": 7, "minute": 36}
